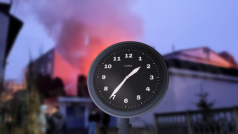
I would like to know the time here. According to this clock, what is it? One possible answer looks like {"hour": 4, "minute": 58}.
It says {"hour": 1, "minute": 36}
